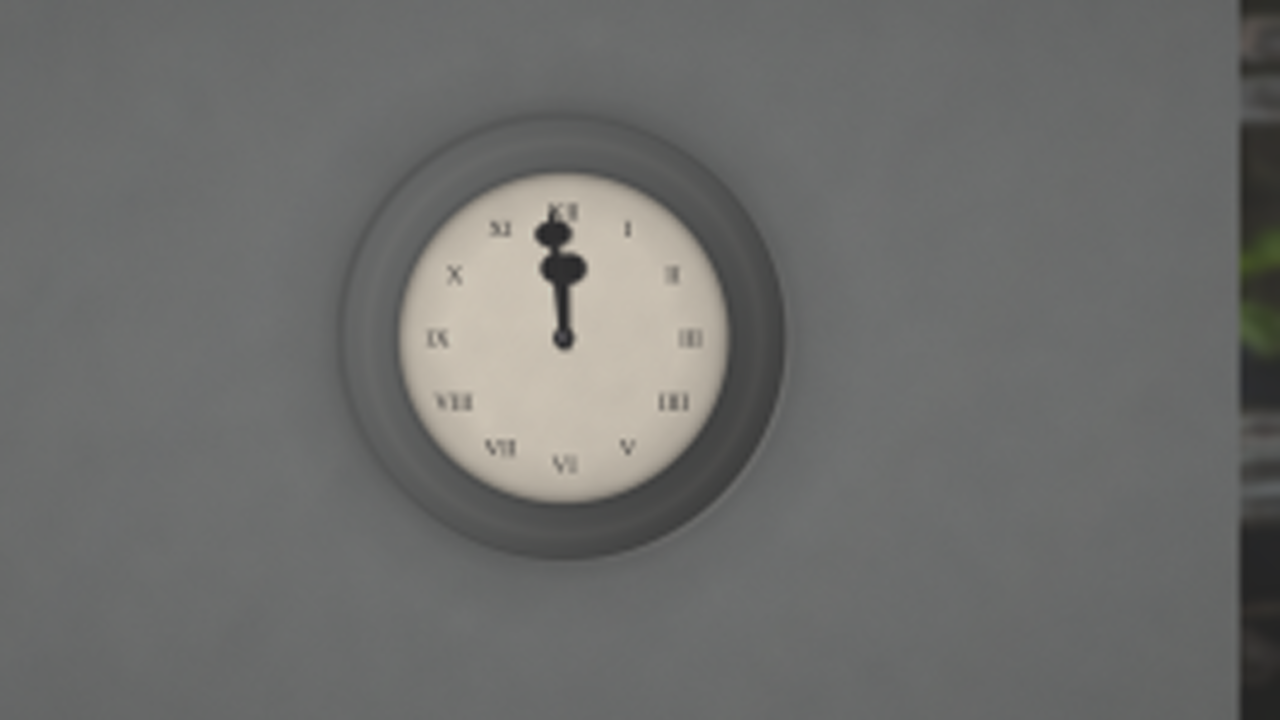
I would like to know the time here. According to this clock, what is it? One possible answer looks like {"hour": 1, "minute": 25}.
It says {"hour": 11, "minute": 59}
